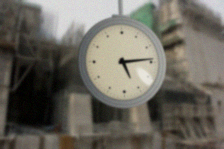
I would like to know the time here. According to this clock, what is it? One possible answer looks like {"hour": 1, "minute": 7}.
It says {"hour": 5, "minute": 14}
